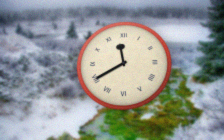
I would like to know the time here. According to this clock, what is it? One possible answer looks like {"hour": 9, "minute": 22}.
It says {"hour": 11, "minute": 40}
